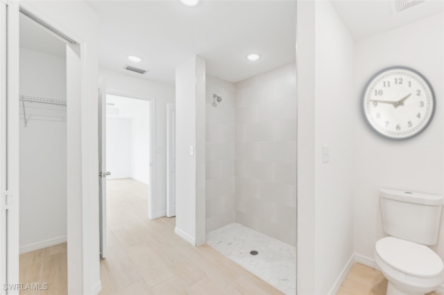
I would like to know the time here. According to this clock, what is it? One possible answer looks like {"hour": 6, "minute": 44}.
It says {"hour": 1, "minute": 46}
